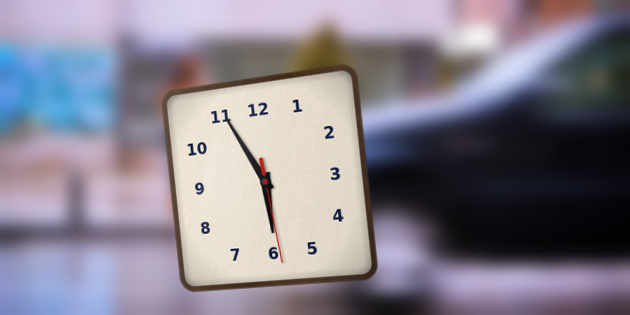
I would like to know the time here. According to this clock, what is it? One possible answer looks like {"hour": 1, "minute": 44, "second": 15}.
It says {"hour": 5, "minute": 55, "second": 29}
